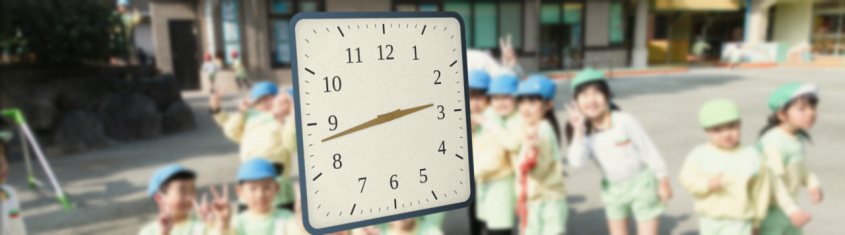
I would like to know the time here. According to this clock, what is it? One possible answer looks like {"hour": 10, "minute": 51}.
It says {"hour": 2, "minute": 43}
